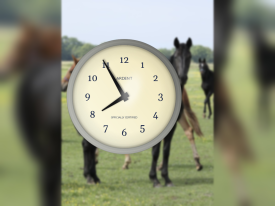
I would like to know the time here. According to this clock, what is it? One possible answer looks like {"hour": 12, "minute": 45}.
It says {"hour": 7, "minute": 55}
